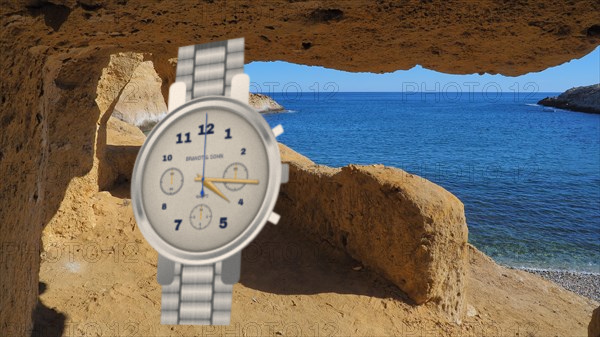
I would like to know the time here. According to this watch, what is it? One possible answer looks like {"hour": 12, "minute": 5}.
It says {"hour": 4, "minute": 16}
